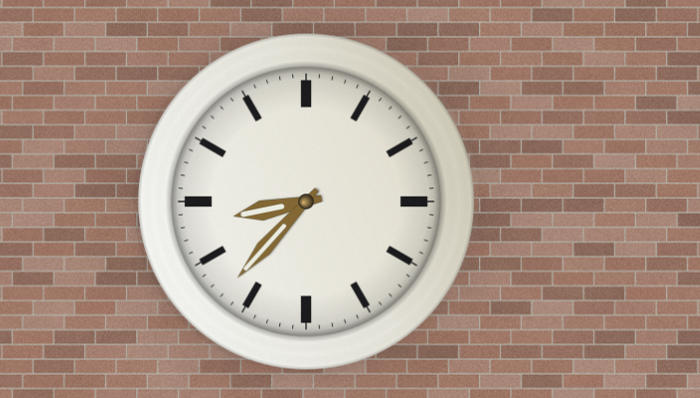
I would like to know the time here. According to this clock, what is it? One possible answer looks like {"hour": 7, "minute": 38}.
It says {"hour": 8, "minute": 37}
